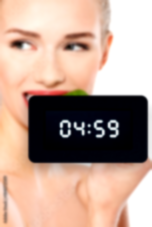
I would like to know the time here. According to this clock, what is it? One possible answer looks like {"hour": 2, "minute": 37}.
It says {"hour": 4, "minute": 59}
